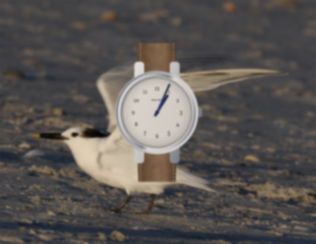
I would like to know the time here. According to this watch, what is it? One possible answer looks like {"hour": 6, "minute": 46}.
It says {"hour": 1, "minute": 4}
